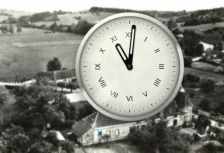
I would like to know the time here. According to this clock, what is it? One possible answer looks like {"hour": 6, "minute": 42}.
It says {"hour": 11, "minute": 1}
